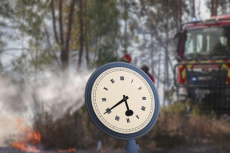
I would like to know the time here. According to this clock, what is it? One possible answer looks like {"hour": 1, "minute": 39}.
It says {"hour": 5, "minute": 40}
